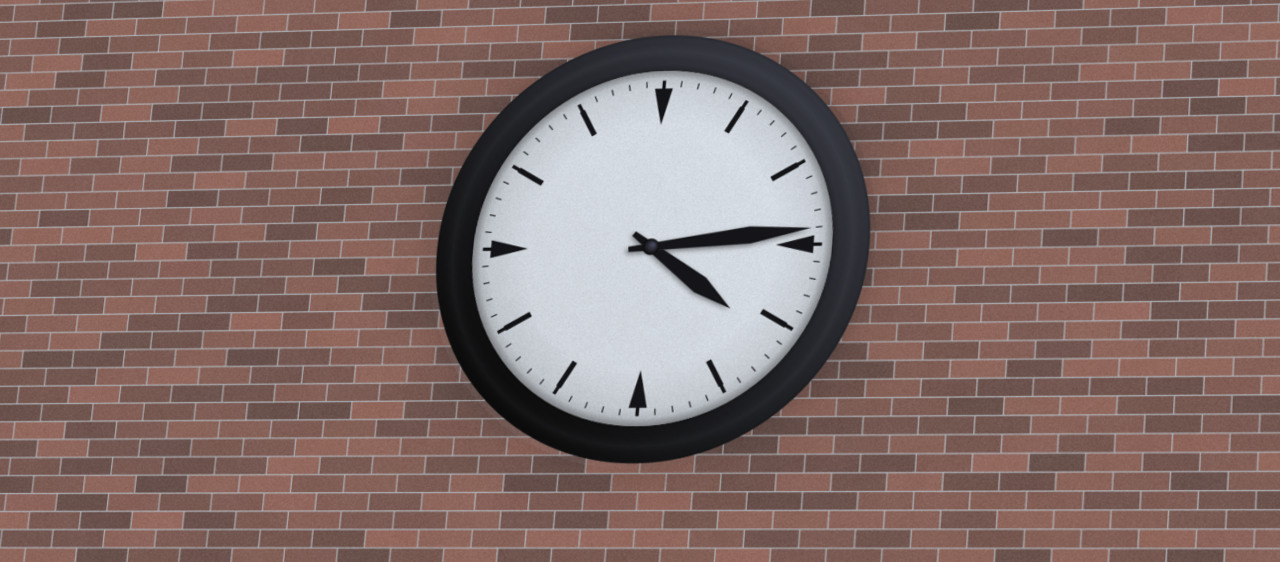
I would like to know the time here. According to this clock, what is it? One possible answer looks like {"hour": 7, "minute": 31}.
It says {"hour": 4, "minute": 14}
